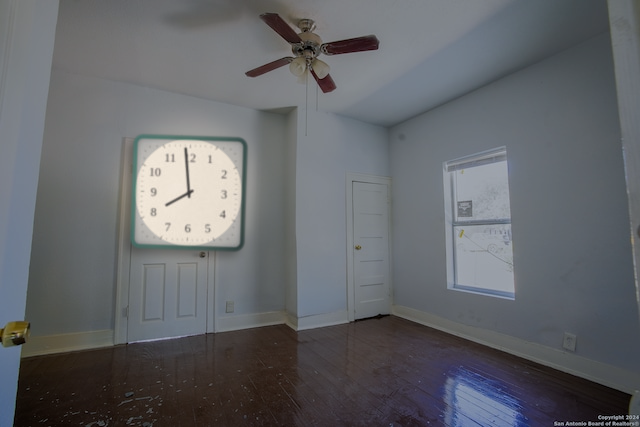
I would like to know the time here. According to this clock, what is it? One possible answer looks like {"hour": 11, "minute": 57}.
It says {"hour": 7, "minute": 59}
